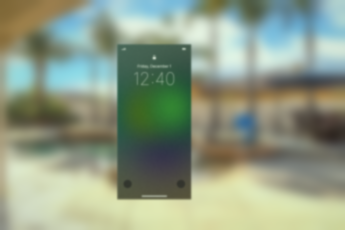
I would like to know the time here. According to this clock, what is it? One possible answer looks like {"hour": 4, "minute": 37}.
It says {"hour": 12, "minute": 40}
